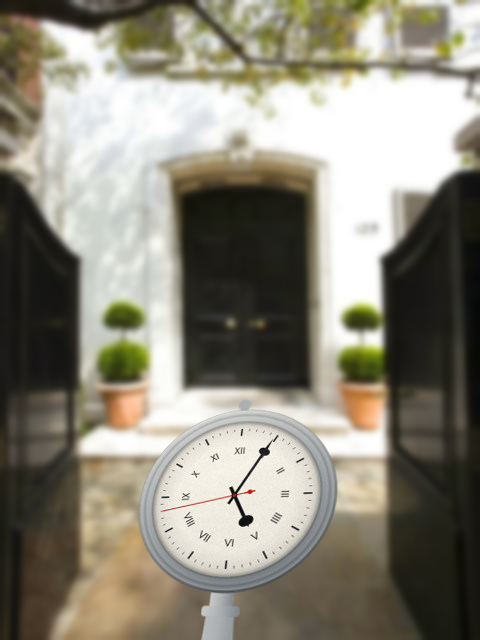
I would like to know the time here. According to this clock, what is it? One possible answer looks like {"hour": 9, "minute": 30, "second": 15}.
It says {"hour": 5, "minute": 4, "second": 43}
